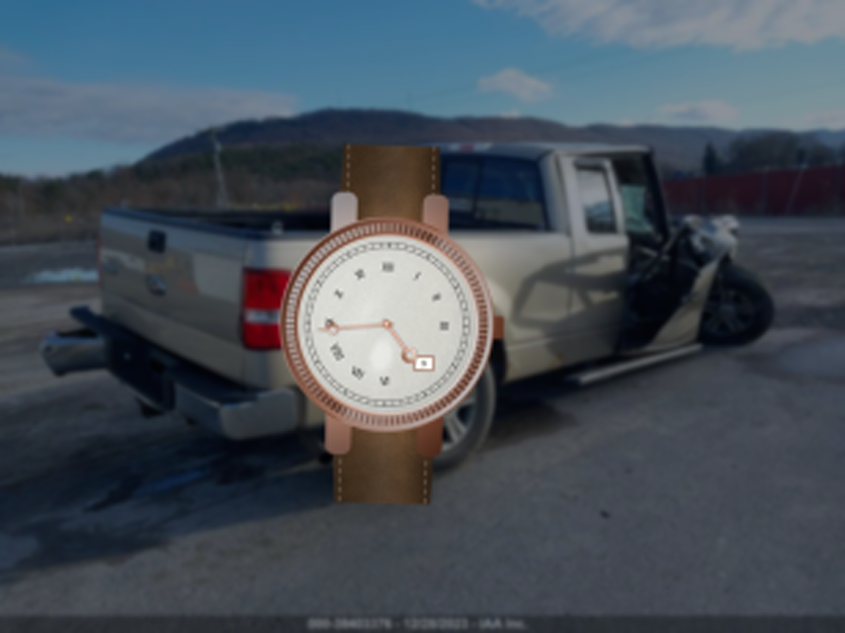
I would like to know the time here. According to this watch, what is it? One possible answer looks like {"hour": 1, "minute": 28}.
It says {"hour": 4, "minute": 44}
